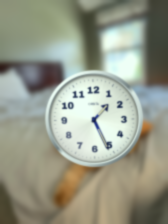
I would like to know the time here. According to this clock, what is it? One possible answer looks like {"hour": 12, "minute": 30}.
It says {"hour": 1, "minute": 26}
